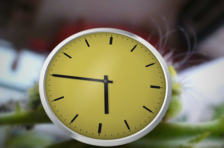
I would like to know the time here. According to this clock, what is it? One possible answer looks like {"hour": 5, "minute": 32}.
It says {"hour": 5, "minute": 45}
